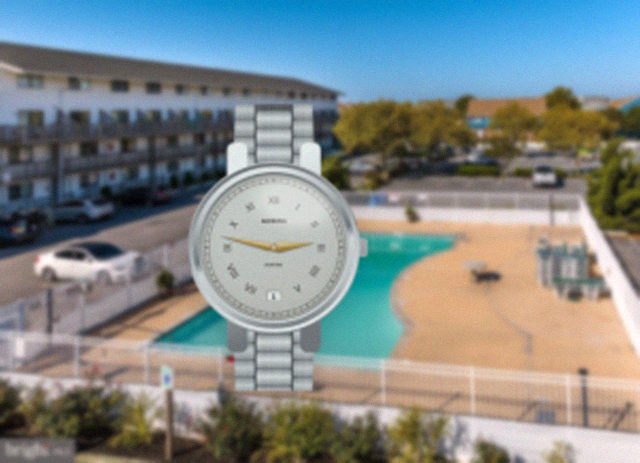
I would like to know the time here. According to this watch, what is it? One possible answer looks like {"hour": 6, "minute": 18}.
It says {"hour": 2, "minute": 47}
